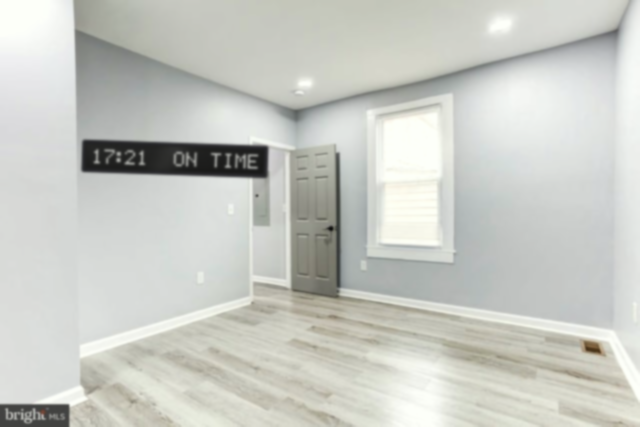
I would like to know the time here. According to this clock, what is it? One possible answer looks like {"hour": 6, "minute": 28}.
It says {"hour": 17, "minute": 21}
